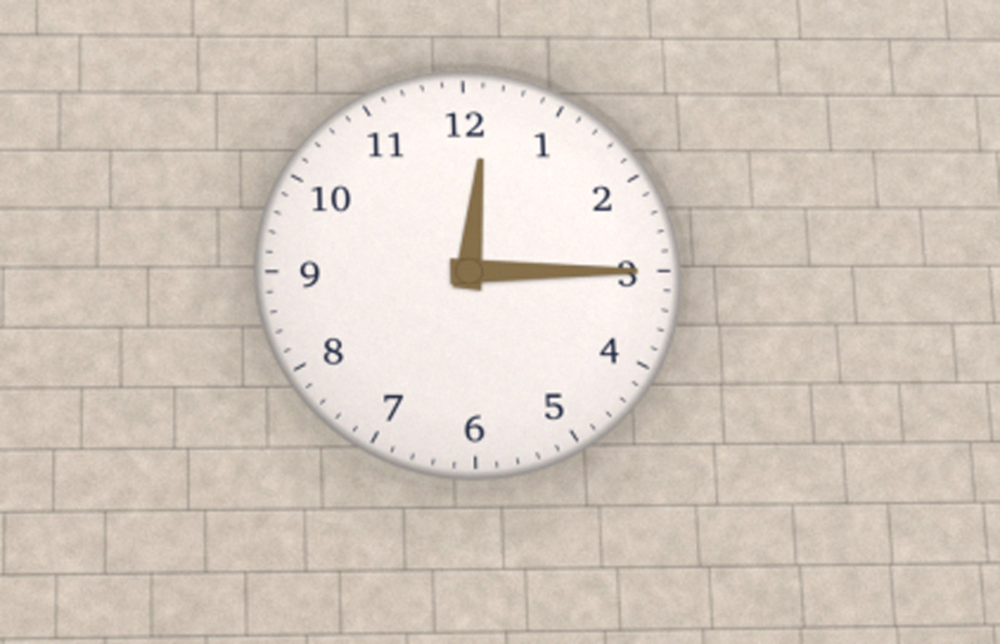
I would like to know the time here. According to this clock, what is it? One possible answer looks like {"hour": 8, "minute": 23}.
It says {"hour": 12, "minute": 15}
